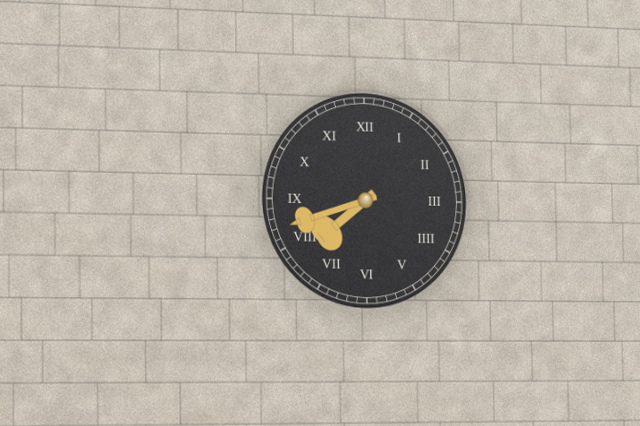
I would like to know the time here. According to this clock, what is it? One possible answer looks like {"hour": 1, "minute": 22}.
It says {"hour": 7, "minute": 42}
